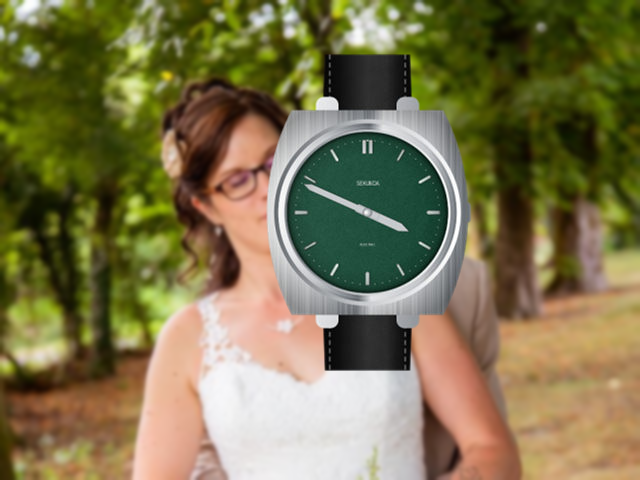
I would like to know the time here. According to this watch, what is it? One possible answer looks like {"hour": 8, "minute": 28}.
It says {"hour": 3, "minute": 49}
